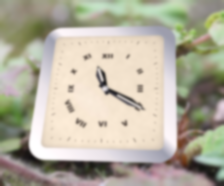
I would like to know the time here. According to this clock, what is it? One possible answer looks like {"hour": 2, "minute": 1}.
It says {"hour": 11, "minute": 20}
